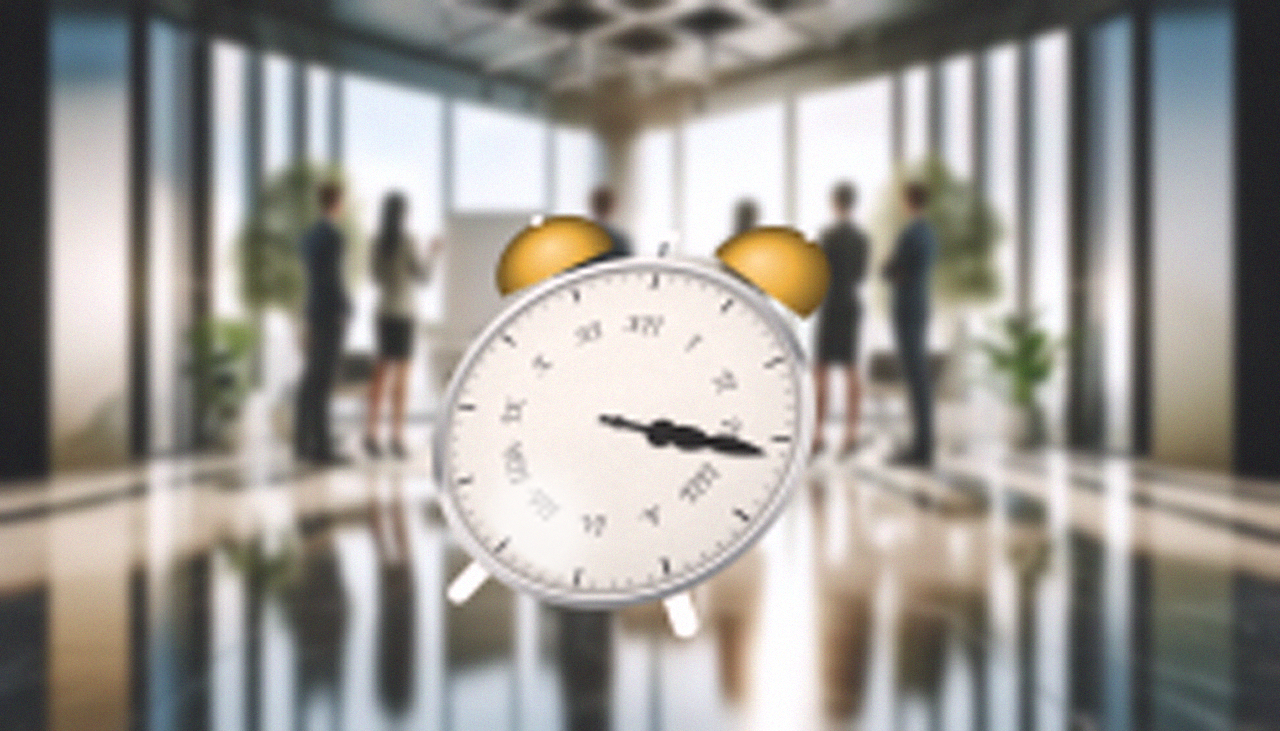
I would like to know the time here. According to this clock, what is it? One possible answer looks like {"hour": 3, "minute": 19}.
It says {"hour": 3, "minute": 16}
